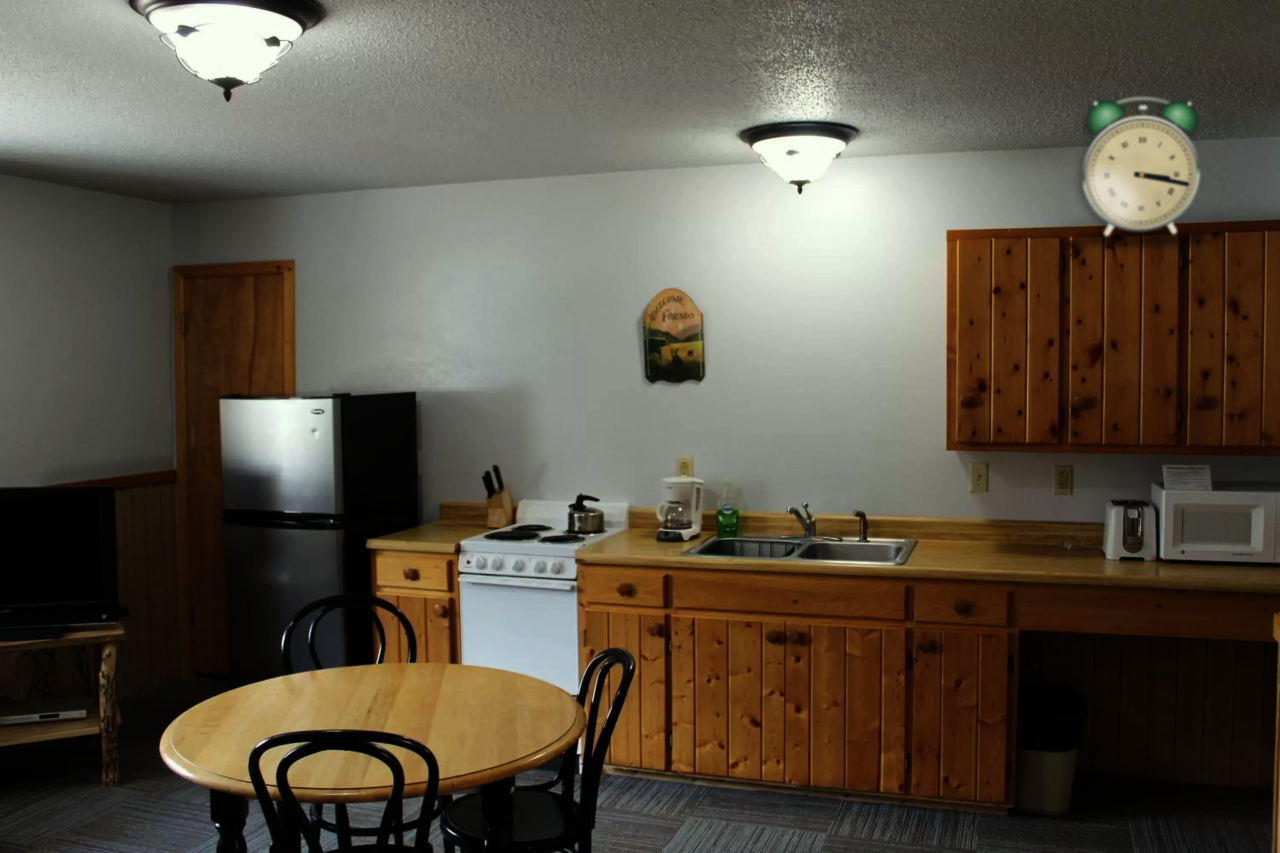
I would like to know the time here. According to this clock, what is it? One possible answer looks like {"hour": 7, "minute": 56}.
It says {"hour": 3, "minute": 17}
